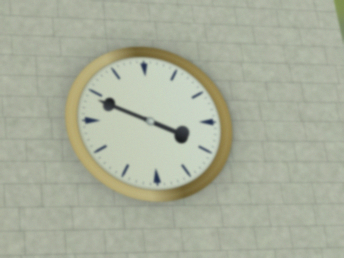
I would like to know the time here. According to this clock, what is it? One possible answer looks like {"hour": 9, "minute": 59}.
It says {"hour": 3, "minute": 49}
